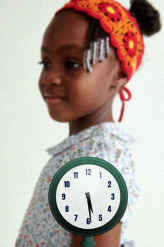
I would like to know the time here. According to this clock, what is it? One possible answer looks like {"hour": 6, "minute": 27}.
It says {"hour": 5, "minute": 29}
